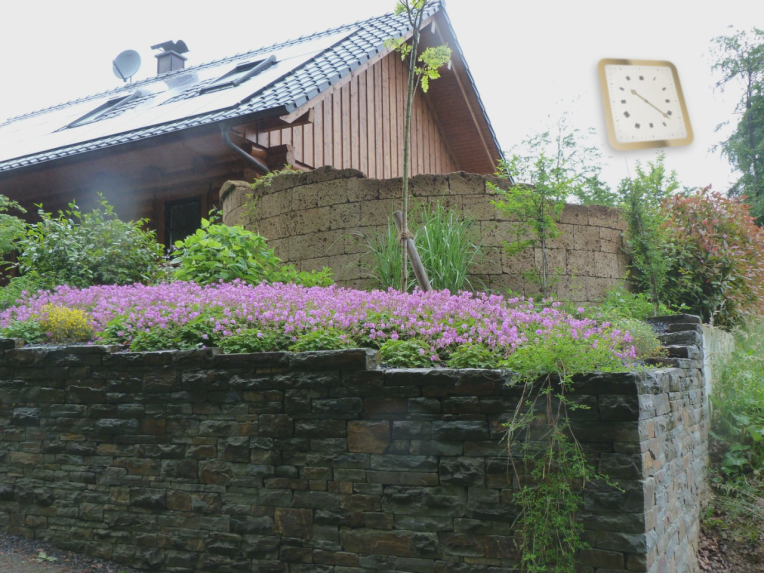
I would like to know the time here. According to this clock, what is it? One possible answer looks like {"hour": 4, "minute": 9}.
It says {"hour": 10, "minute": 22}
